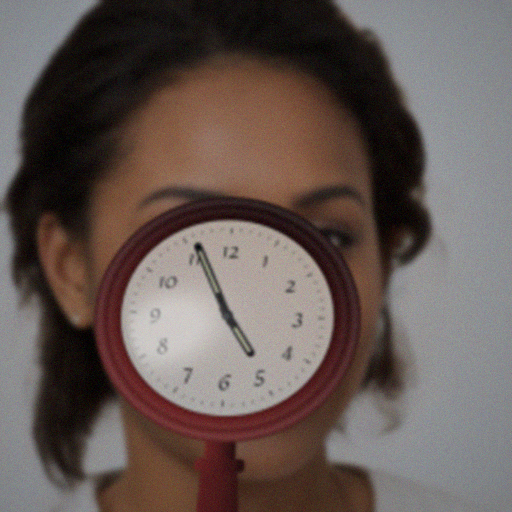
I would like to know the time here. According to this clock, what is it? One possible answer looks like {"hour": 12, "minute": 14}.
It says {"hour": 4, "minute": 56}
